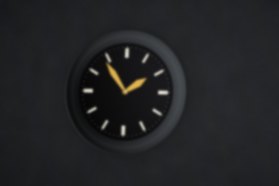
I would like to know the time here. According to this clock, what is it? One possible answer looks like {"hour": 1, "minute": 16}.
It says {"hour": 1, "minute": 54}
